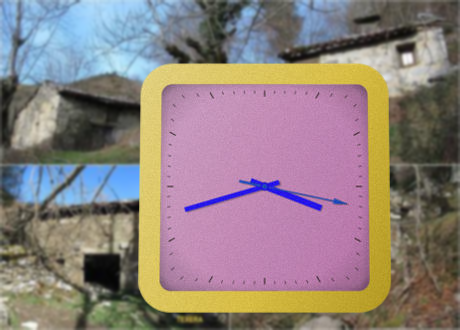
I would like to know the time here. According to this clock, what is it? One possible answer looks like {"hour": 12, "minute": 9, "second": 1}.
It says {"hour": 3, "minute": 42, "second": 17}
